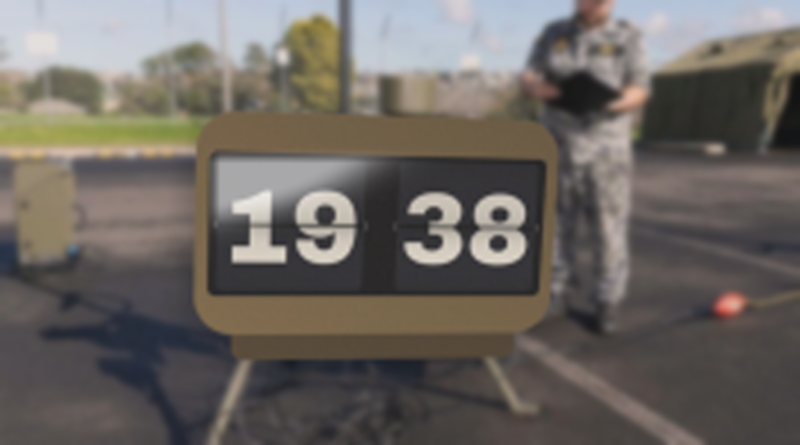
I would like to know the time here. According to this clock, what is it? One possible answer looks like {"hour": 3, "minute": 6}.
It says {"hour": 19, "minute": 38}
